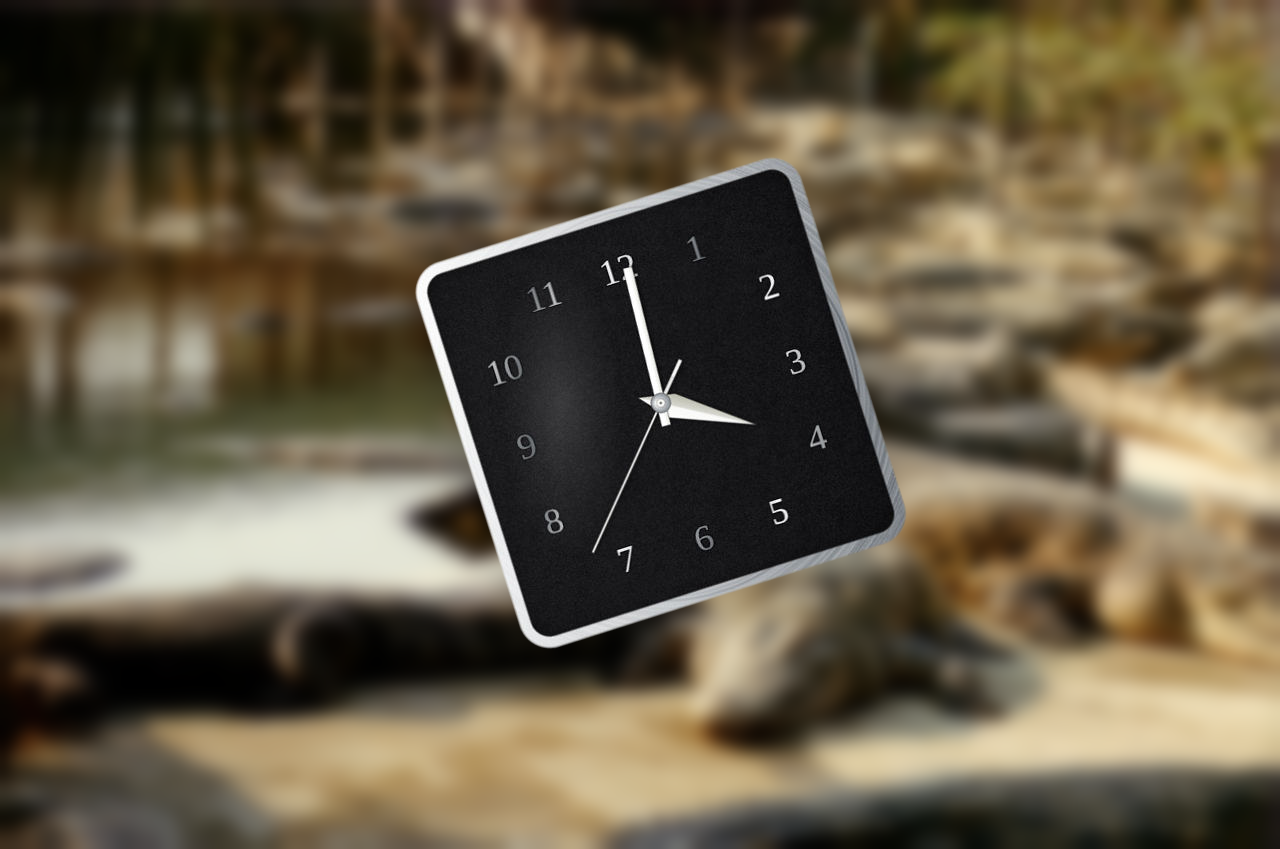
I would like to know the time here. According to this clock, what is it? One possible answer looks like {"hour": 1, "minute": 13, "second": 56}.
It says {"hour": 4, "minute": 0, "second": 37}
